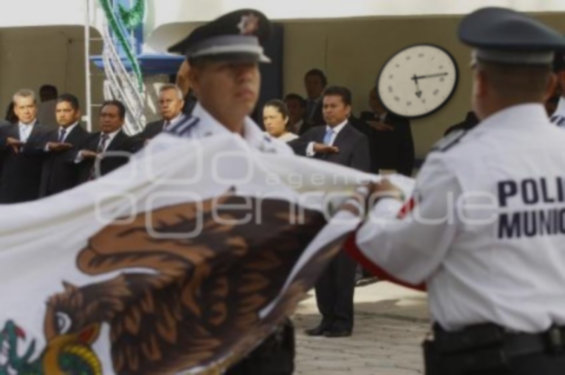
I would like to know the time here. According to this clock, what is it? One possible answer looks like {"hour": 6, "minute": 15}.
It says {"hour": 5, "minute": 13}
